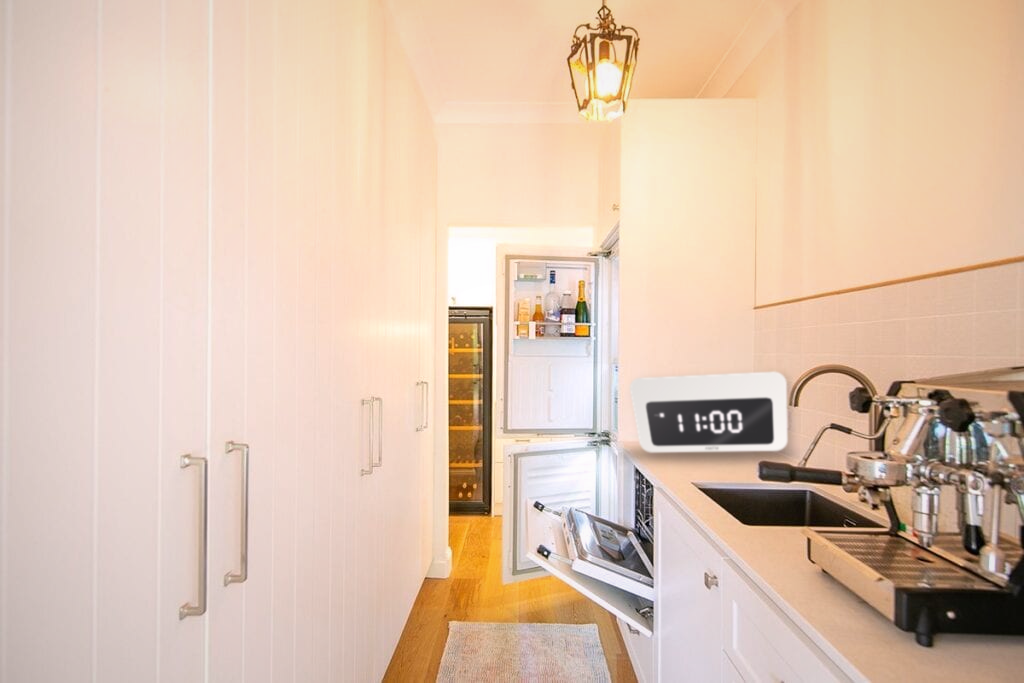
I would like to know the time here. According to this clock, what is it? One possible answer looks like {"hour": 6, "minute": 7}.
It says {"hour": 11, "minute": 0}
